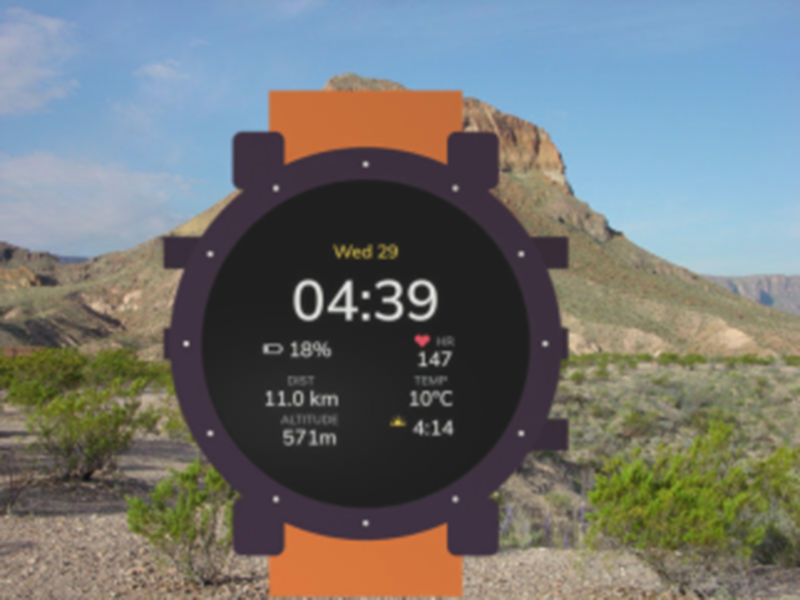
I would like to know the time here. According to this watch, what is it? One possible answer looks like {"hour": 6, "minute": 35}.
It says {"hour": 4, "minute": 39}
